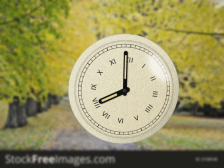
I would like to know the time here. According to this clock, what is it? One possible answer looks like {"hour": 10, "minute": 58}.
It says {"hour": 7, "minute": 59}
